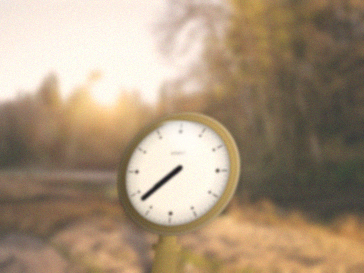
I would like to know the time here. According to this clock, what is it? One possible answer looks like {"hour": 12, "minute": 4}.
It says {"hour": 7, "minute": 38}
